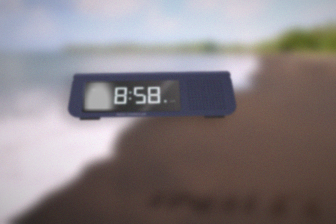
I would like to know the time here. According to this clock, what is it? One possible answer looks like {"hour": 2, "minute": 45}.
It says {"hour": 8, "minute": 58}
